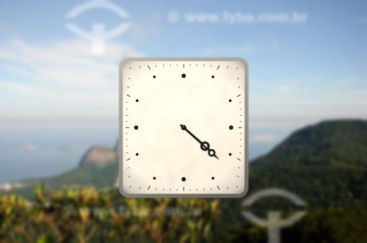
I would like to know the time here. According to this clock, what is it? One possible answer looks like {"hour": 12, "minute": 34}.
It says {"hour": 4, "minute": 22}
